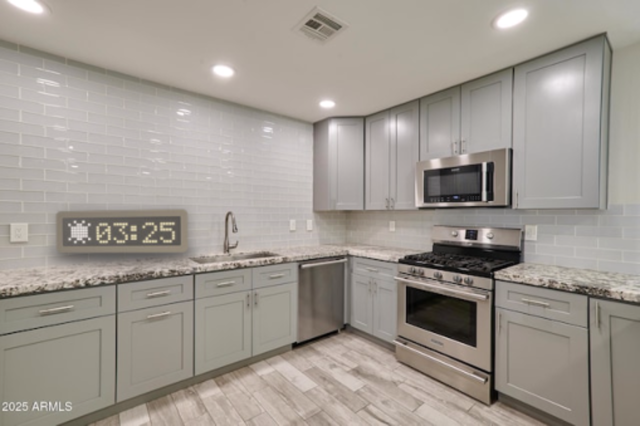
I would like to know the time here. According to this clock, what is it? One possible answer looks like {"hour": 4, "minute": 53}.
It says {"hour": 3, "minute": 25}
